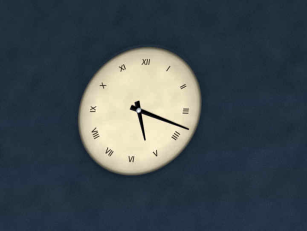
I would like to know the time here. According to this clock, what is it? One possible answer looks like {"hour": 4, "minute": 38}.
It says {"hour": 5, "minute": 18}
